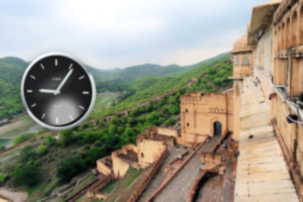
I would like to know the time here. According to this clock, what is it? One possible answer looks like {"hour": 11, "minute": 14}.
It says {"hour": 9, "minute": 6}
